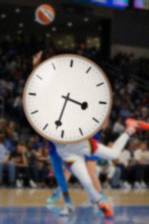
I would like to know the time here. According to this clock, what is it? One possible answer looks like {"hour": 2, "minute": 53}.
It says {"hour": 3, "minute": 32}
